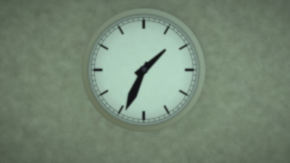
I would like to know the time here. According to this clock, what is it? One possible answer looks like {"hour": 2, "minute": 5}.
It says {"hour": 1, "minute": 34}
